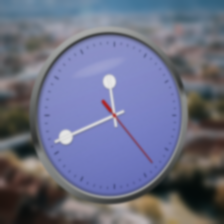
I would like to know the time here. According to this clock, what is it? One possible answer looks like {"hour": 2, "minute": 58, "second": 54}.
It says {"hour": 11, "minute": 41, "second": 23}
